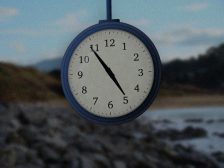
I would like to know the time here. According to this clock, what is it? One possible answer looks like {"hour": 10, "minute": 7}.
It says {"hour": 4, "minute": 54}
